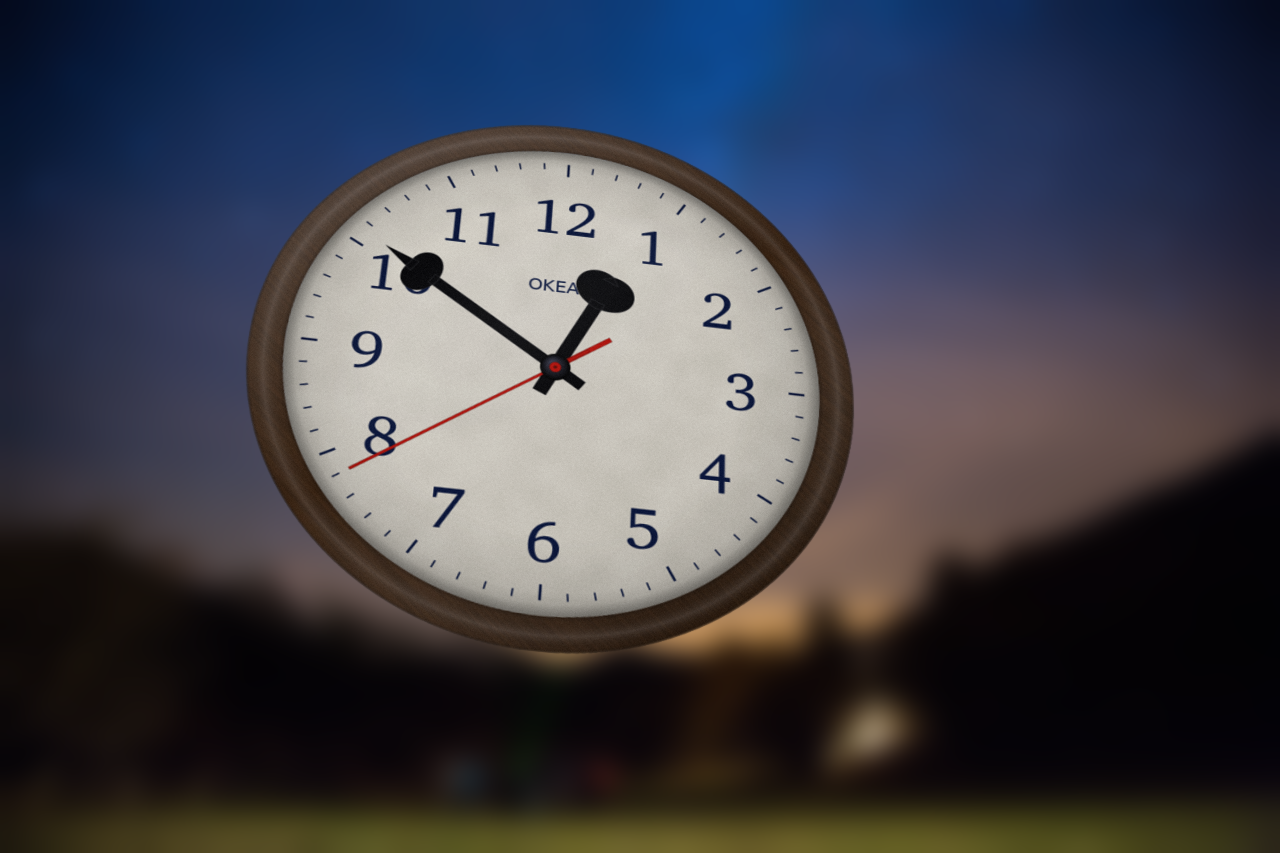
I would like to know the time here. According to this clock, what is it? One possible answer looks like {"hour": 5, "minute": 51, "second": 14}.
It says {"hour": 12, "minute": 50, "second": 39}
